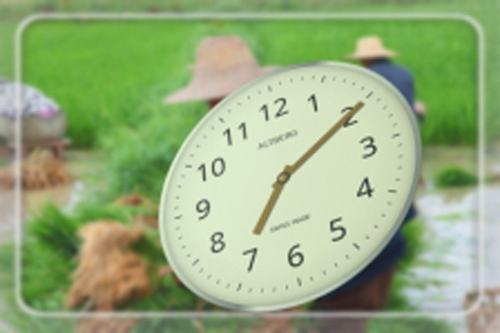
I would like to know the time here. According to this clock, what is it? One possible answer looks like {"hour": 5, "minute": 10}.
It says {"hour": 7, "minute": 10}
